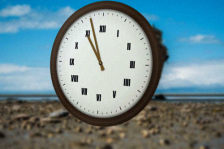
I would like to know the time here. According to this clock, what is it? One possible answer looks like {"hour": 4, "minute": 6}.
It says {"hour": 10, "minute": 57}
